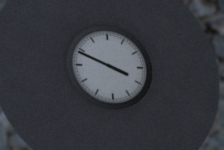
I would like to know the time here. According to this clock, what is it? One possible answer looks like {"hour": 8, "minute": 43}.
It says {"hour": 3, "minute": 49}
